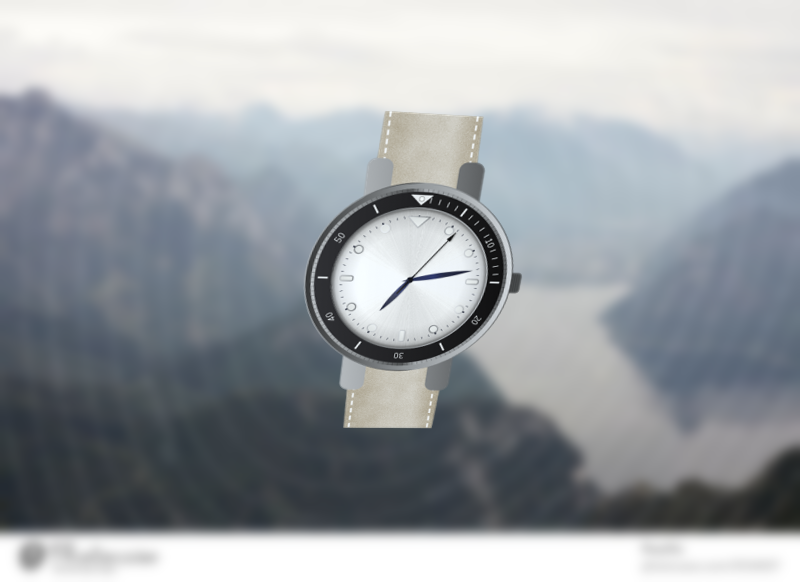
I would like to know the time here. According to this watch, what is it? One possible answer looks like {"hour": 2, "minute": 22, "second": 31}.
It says {"hour": 7, "minute": 13, "second": 6}
